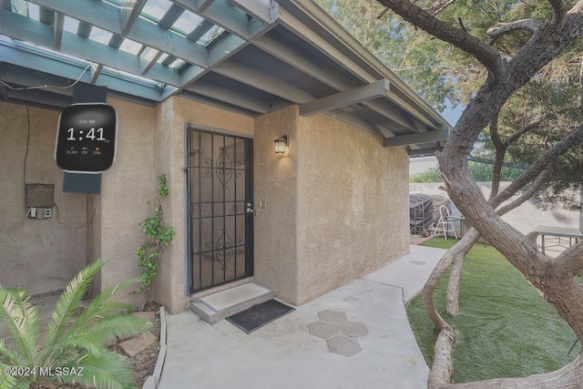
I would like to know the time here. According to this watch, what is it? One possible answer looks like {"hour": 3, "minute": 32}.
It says {"hour": 1, "minute": 41}
